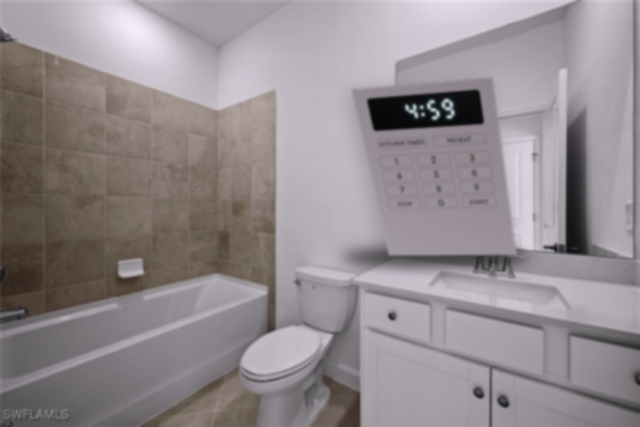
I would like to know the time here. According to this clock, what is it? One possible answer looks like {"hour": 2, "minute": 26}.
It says {"hour": 4, "minute": 59}
